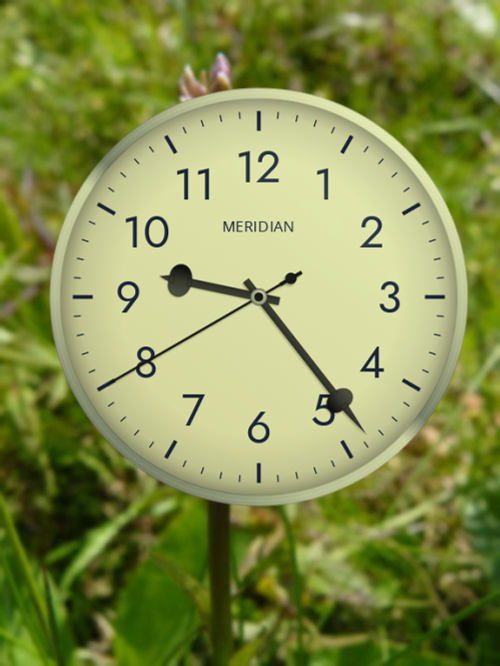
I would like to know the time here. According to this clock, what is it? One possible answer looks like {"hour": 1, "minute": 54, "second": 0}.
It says {"hour": 9, "minute": 23, "second": 40}
